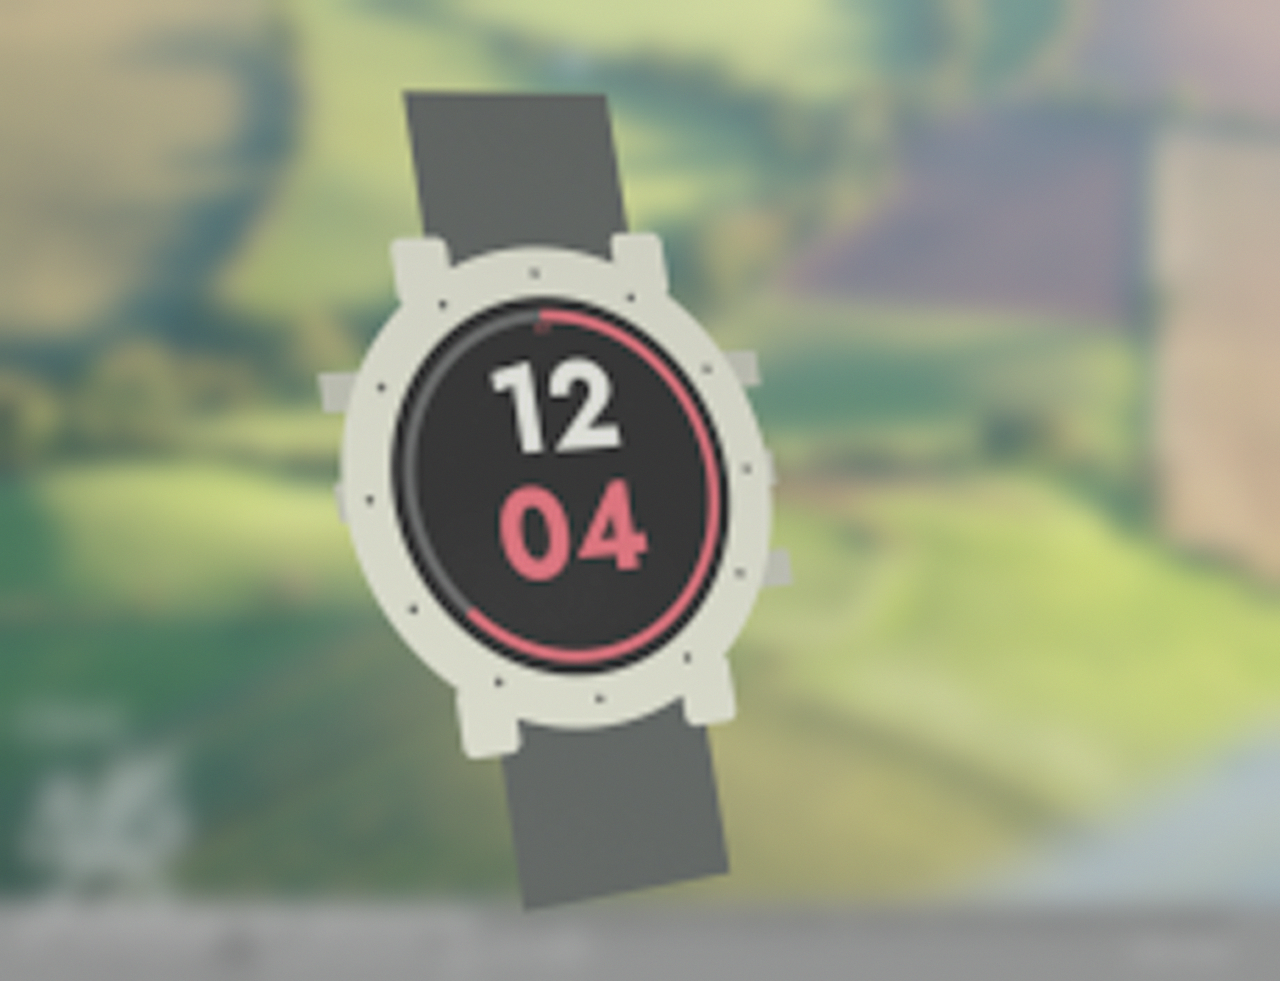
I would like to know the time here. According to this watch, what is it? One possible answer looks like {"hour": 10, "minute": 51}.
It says {"hour": 12, "minute": 4}
